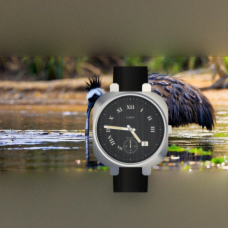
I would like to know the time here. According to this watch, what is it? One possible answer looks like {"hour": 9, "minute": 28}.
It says {"hour": 4, "minute": 46}
